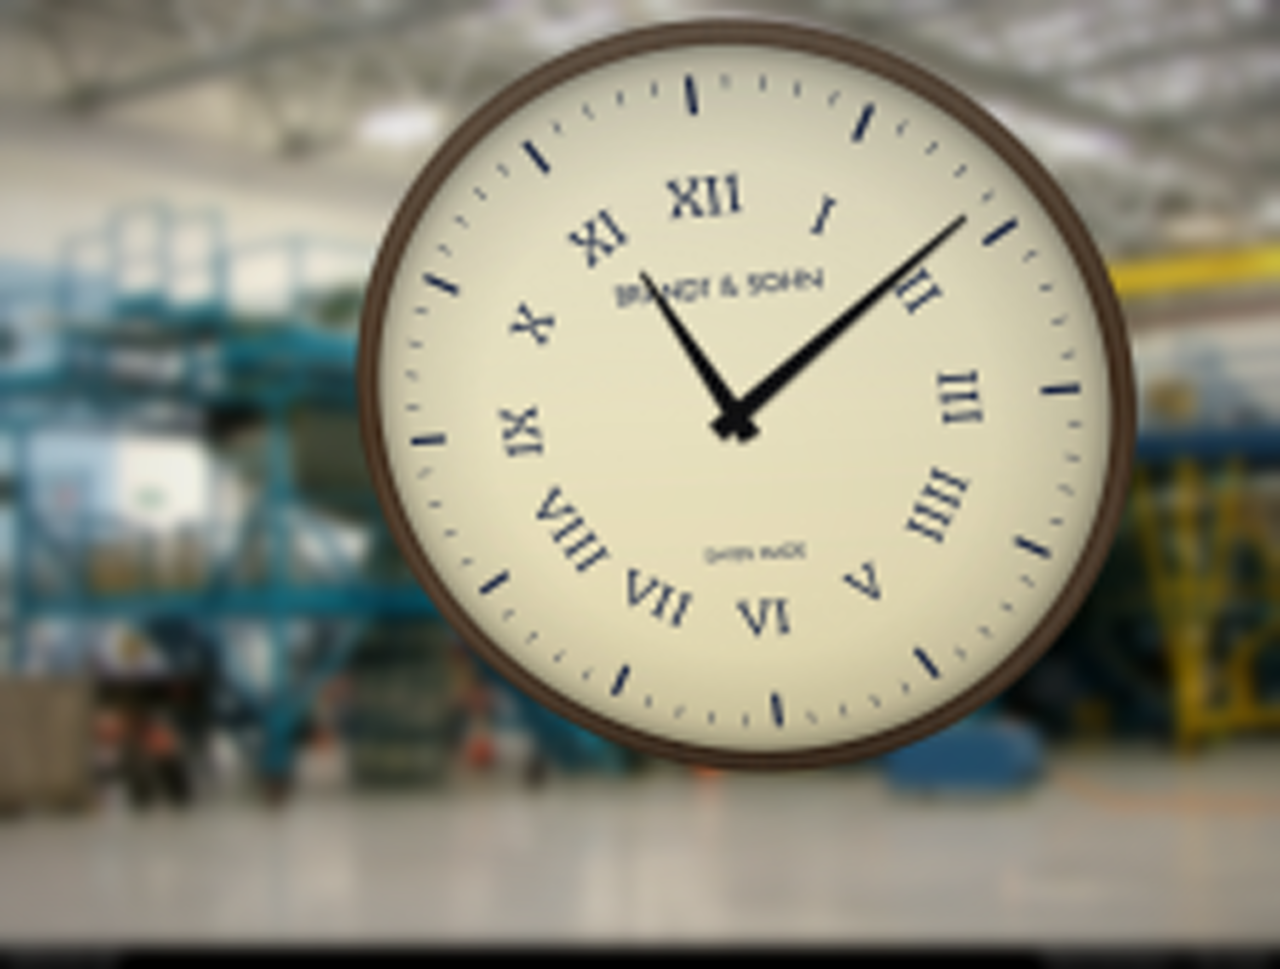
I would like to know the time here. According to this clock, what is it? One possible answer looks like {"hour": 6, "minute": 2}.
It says {"hour": 11, "minute": 9}
